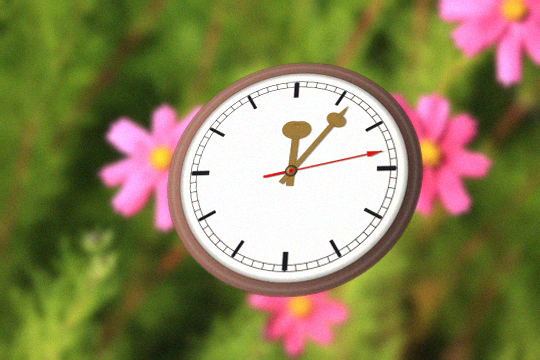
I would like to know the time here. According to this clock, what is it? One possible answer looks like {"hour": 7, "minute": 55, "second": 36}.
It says {"hour": 12, "minute": 6, "second": 13}
